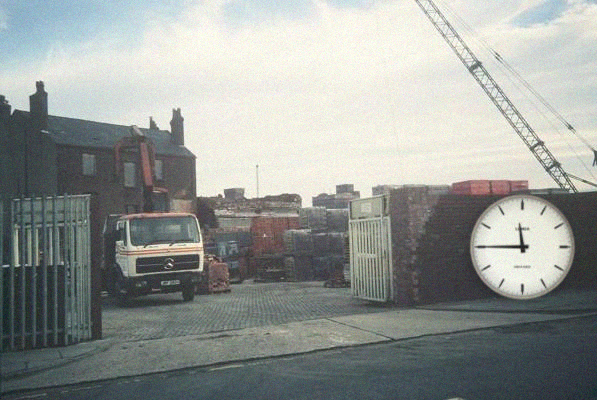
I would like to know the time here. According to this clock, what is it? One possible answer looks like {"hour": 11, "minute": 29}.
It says {"hour": 11, "minute": 45}
